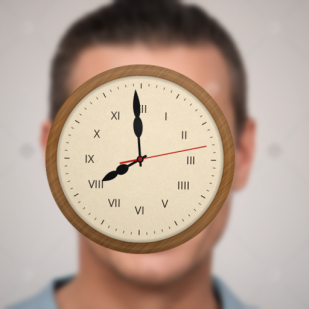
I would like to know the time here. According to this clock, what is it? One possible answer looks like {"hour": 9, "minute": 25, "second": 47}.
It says {"hour": 7, "minute": 59, "second": 13}
